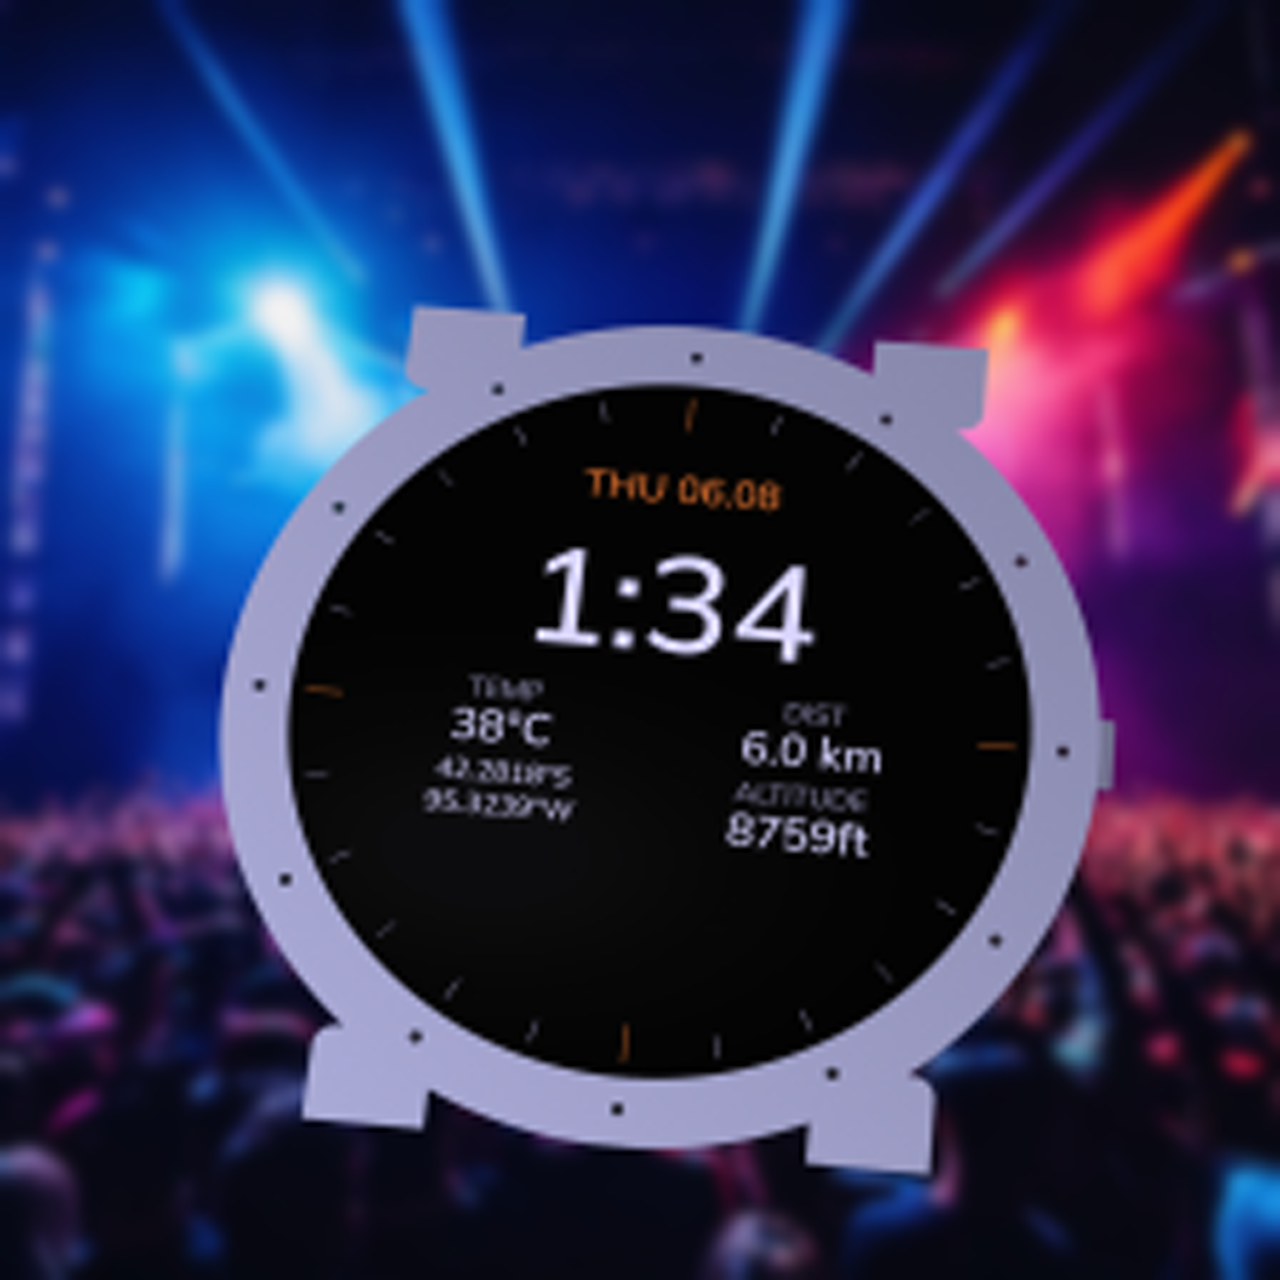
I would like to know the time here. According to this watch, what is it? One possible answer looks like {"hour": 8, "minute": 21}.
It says {"hour": 1, "minute": 34}
